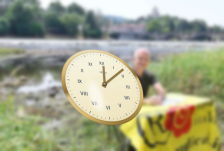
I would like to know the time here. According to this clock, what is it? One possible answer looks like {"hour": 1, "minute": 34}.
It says {"hour": 12, "minute": 8}
